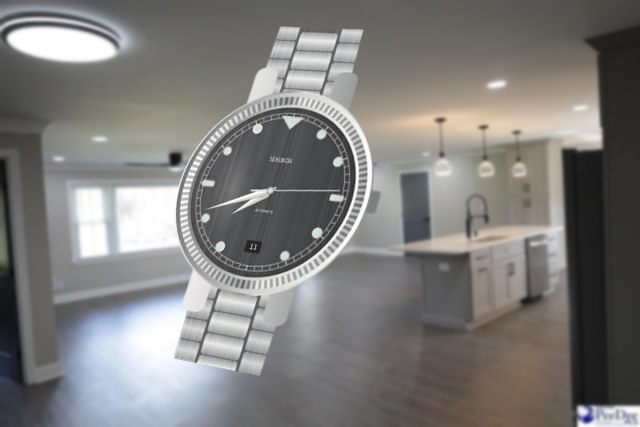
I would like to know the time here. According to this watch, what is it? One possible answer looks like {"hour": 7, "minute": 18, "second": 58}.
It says {"hour": 7, "minute": 41, "second": 14}
